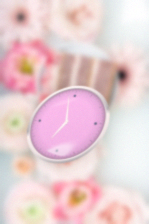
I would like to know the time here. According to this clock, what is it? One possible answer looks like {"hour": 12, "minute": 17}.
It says {"hour": 6, "minute": 58}
